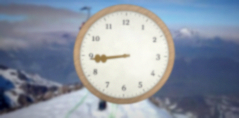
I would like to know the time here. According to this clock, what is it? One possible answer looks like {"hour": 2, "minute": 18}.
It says {"hour": 8, "minute": 44}
